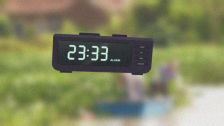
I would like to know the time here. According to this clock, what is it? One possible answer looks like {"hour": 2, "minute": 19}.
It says {"hour": 23, "minute": 33}
